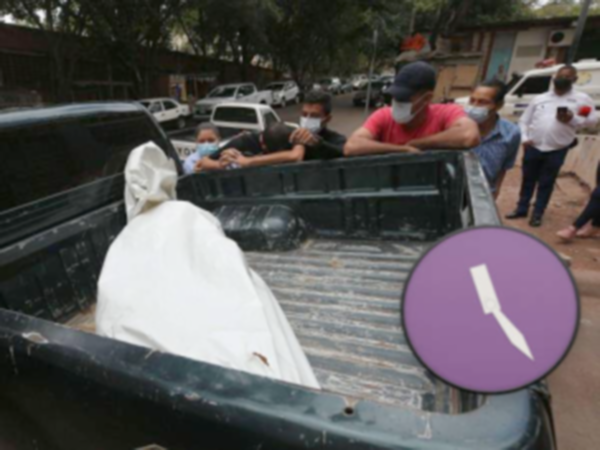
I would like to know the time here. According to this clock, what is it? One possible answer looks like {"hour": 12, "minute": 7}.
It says {"hour": 11, "minute": 24}
